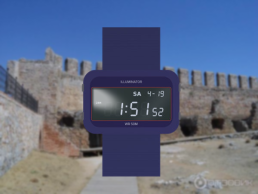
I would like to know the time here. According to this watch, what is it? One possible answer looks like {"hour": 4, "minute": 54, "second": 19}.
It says {"hour": 1, "minute": 51, "second": 52}
